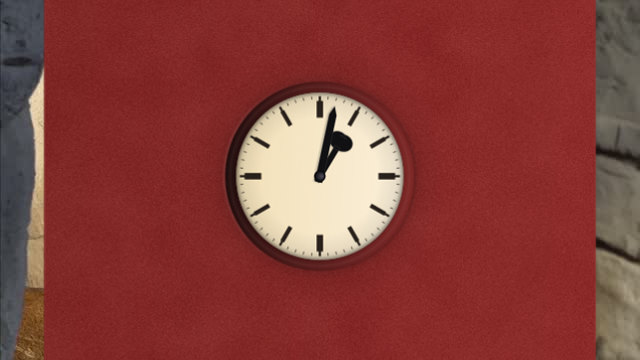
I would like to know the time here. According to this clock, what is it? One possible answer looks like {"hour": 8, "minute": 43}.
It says {"hour": 1, "minute": 2}
